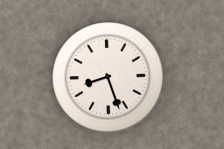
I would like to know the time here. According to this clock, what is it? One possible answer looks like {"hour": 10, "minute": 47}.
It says {"hour": 8, "minute": 27}
